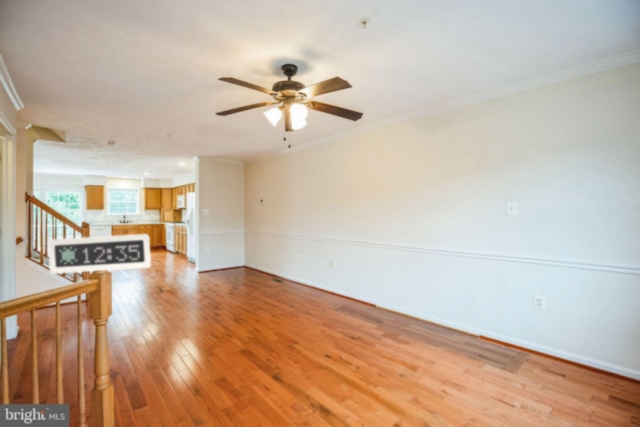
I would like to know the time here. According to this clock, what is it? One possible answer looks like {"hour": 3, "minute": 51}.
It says {"hour": 12, "minute": 35}
